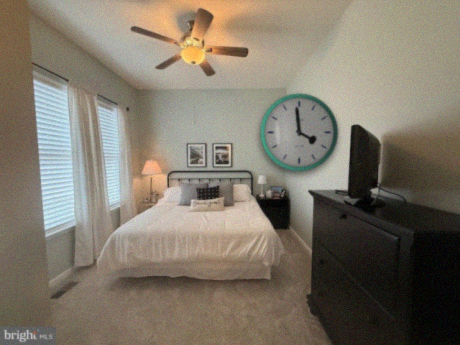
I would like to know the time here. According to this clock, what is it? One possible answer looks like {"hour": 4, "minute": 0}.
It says {"hour": 3, "minute": 59}
